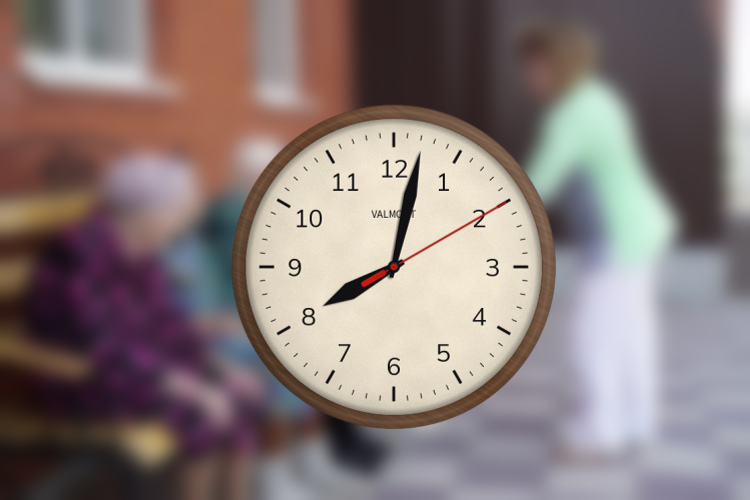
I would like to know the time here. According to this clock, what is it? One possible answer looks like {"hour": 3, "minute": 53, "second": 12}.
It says {"hour": 8, "minute": 2, "second": 10}
